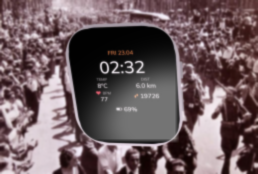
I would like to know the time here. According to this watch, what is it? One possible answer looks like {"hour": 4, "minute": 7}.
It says {"hour": 2, "minute": 32}
